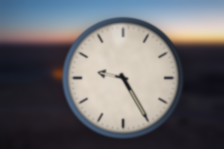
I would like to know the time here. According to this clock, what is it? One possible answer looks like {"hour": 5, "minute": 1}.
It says {"hour": 9, "minute": 25}
